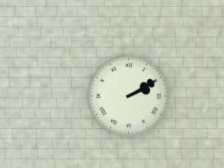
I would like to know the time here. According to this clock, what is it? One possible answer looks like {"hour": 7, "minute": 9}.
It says {"hour": 2, "minute": 10}
